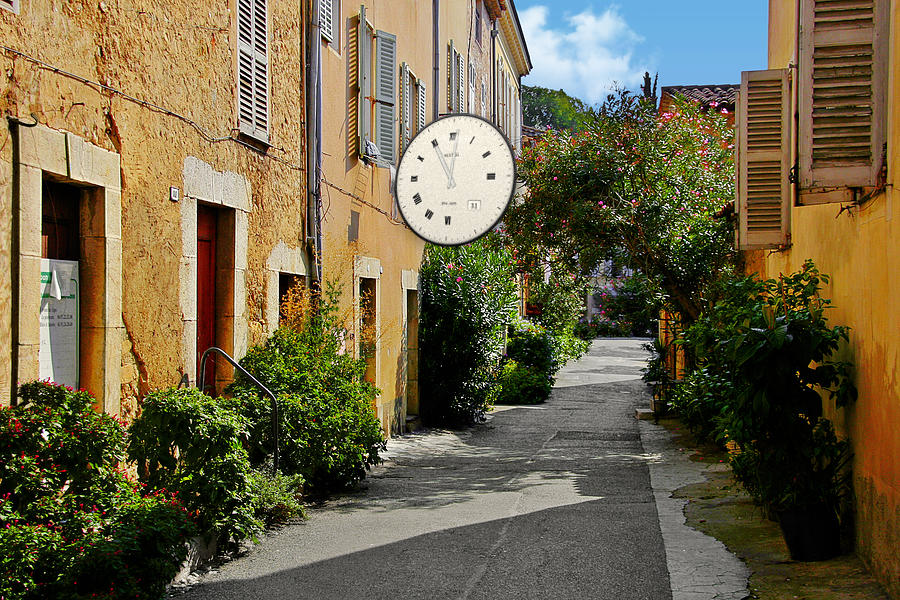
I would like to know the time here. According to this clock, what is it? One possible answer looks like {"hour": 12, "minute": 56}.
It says {"hour": 11, "minute": 1}
